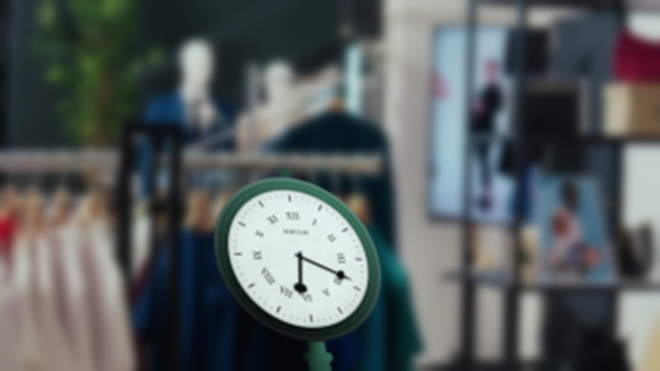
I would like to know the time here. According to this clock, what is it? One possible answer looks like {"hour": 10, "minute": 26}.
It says {"hour": 6, "minute": 19}
